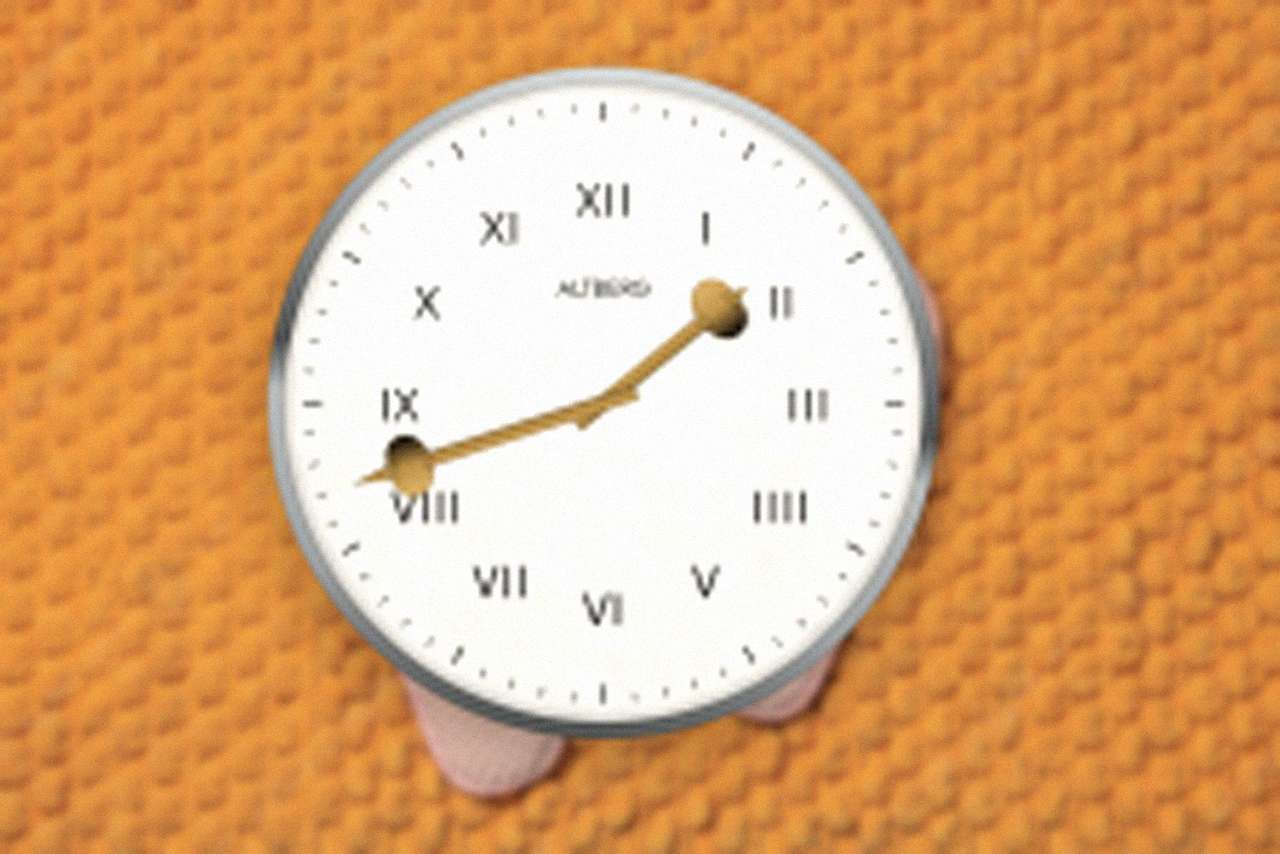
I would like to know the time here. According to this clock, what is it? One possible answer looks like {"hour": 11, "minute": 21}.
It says {"hour": 1, "minute": 42}
